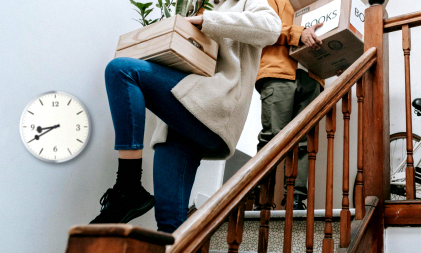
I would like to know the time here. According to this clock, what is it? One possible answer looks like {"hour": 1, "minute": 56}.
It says {"hour": 8, "minute": 40}
